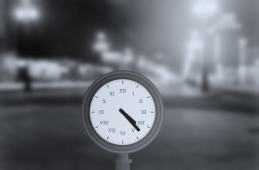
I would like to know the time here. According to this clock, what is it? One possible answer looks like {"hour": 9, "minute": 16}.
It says {"hour": 4, "minute": 23}
